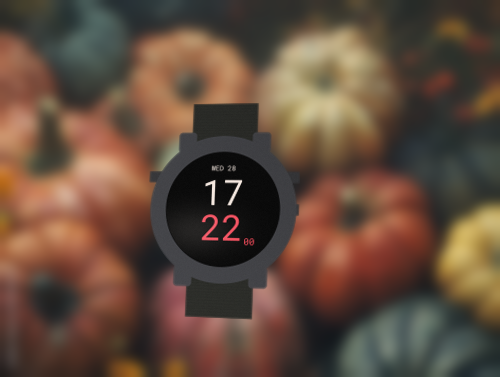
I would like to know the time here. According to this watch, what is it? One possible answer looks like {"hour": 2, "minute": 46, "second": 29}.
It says {"hour": 17, "minute": 22, "second": 0}
